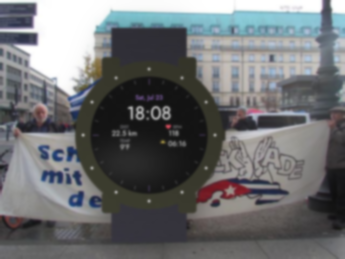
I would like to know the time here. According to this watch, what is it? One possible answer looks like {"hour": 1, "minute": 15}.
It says {"hour": 18, "minute": 8}
